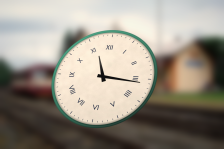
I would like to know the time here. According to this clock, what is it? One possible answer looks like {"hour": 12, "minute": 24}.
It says {"hour": 11, "minute": 16}
